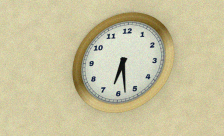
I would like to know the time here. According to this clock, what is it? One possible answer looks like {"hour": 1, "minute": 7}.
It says {"hour": 6, "minute": 28}
